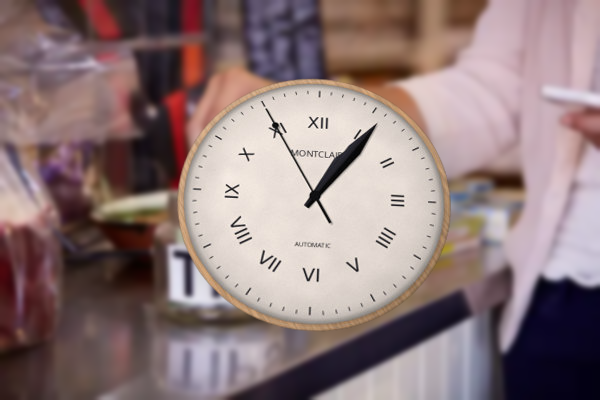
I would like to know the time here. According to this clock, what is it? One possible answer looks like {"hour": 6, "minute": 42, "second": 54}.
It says {"hour": 1, "minute": 5, "second": 55}
